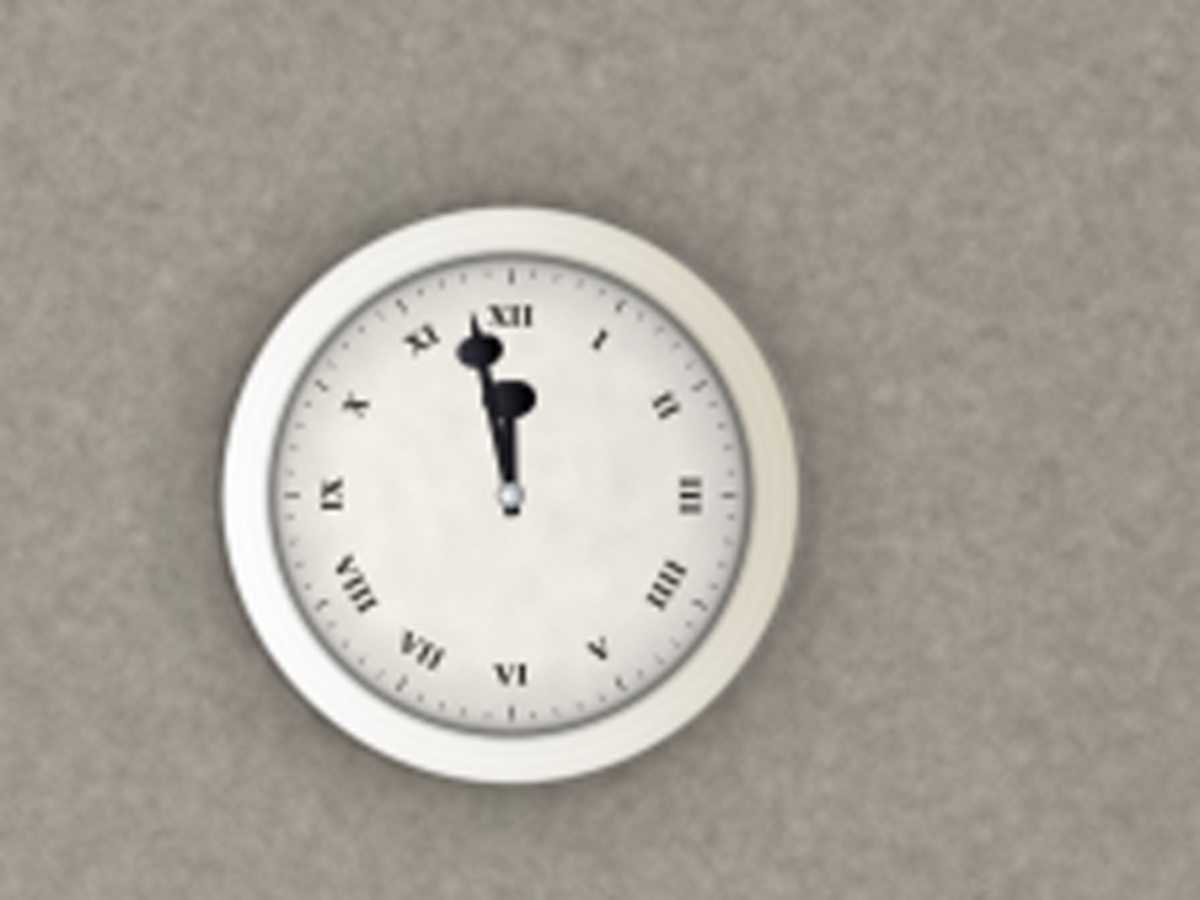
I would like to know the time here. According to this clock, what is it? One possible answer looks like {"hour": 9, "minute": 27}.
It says {"hour": 11, "minute": 58}
